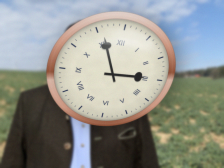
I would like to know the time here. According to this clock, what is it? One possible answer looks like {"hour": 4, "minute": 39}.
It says {"hour": 2, "minute": 56}
